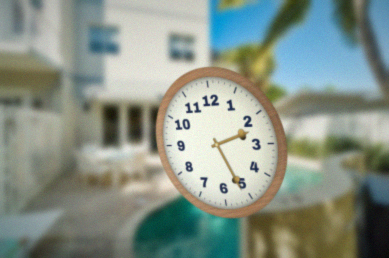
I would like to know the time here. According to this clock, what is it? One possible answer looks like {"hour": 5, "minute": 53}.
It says {"hour": 2, "minute": 26}
